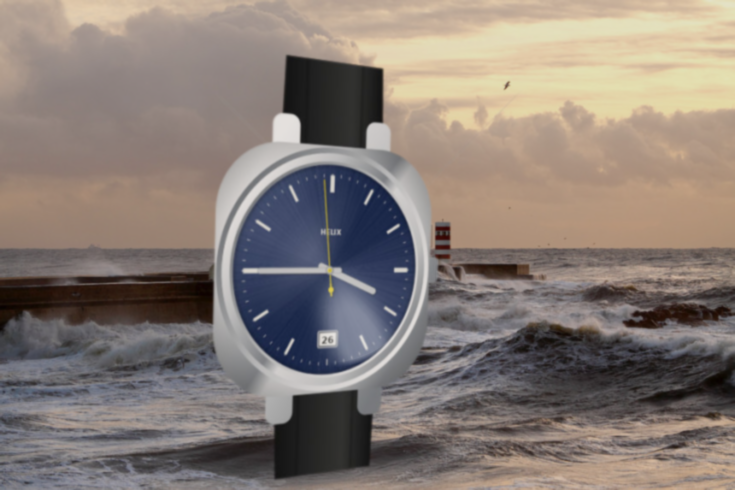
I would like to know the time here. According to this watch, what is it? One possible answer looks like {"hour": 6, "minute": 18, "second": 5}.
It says {"hour": 3, "minute": 44, "second": 59}
